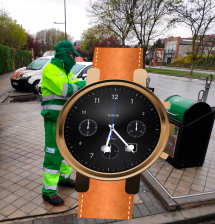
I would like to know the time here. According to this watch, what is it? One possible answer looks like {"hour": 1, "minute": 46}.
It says {"hour": 6, "minute": 23}
